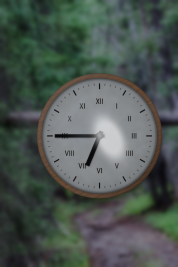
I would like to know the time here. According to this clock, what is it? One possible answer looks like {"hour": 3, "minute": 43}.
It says {"hour": 6, "minute": 45}
